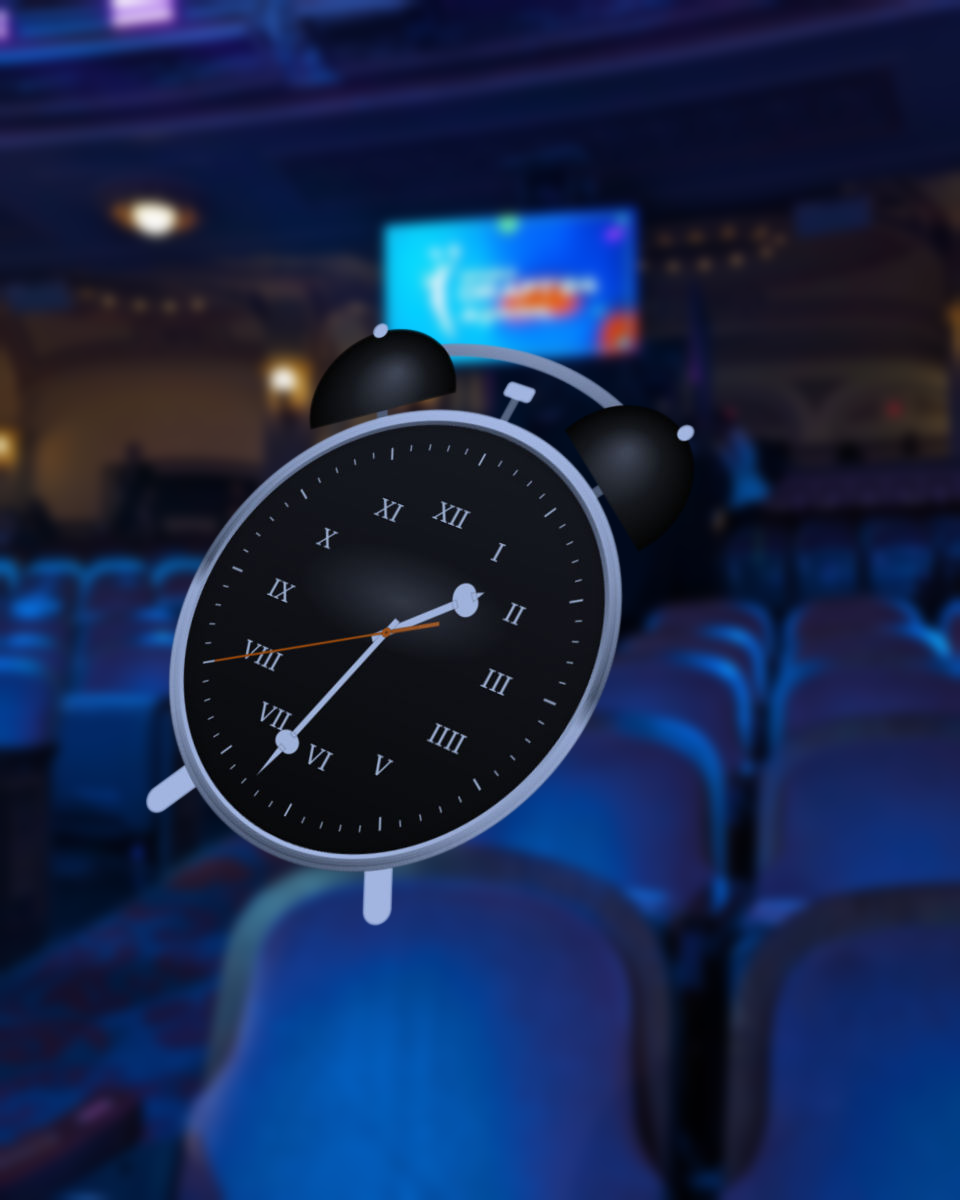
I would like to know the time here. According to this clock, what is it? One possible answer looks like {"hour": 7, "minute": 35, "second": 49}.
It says {"hour": 1, "minute": 32, "second": 40}
